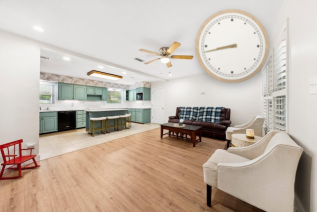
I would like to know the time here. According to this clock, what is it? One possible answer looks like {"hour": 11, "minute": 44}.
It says {"hour": 8, "minute": 43}
